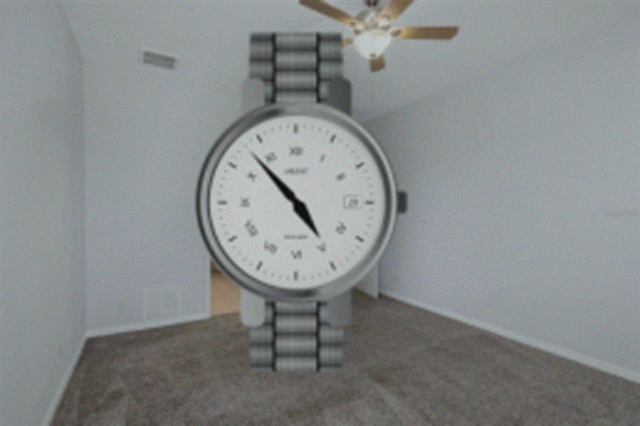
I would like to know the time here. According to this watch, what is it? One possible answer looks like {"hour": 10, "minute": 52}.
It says {"hour": 4, "minute": 53}
